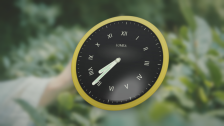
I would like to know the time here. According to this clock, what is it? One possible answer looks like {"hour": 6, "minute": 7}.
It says {"hour": 7, "minute": 36}
